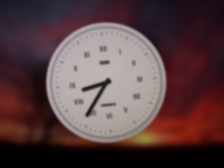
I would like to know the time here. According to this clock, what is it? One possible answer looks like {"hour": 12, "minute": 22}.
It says {"hour": 8, "minute": 36}
